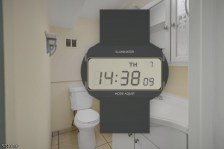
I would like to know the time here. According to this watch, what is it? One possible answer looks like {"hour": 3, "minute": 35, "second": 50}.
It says {"hour": 14, "minute": 38, "second": 9}
